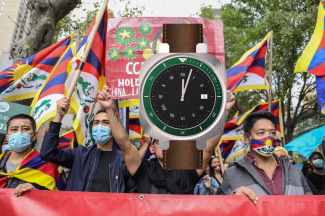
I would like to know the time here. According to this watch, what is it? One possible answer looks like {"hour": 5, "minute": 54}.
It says {"hour": 12, "minute": 3}
